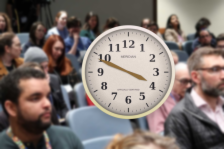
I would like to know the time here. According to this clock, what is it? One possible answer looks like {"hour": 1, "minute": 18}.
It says {"hour": 3, "minute": 49}
